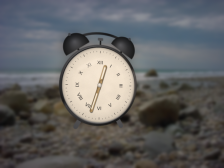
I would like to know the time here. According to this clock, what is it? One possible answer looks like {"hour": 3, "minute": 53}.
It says {"hour": 12, "minute": 33}
